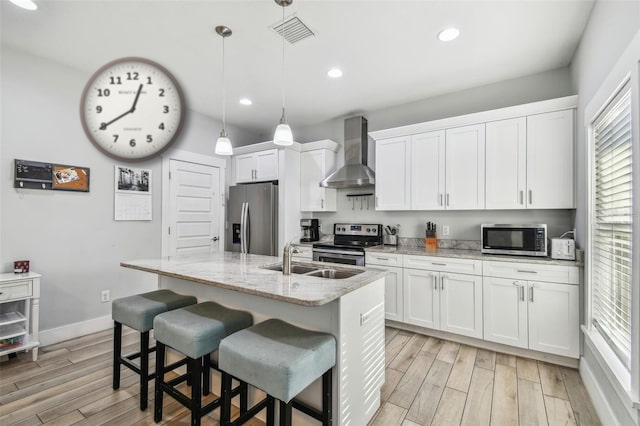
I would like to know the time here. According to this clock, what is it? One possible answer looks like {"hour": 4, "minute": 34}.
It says {"hour": 12, "minute": 40}
